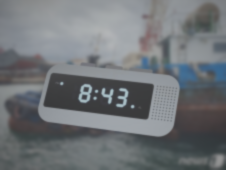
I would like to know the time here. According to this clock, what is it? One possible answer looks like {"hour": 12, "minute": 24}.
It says {"hour": 8, "minute": 43}
